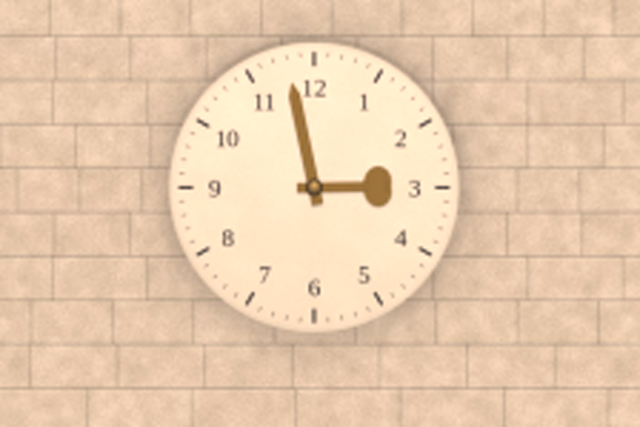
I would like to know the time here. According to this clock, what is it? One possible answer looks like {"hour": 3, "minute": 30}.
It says {"hour": 2, "minute": 58}
